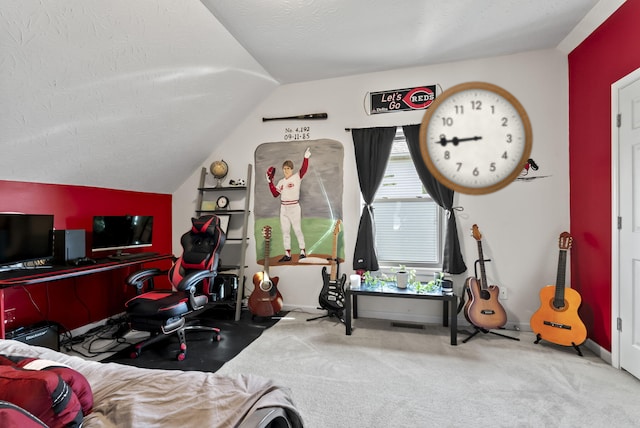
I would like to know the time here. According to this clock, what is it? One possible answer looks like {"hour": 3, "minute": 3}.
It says {"hour": 8, "minute": 44}
